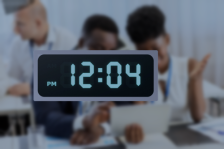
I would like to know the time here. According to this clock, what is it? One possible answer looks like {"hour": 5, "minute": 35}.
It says {"hour": 12, "minute": 4}
